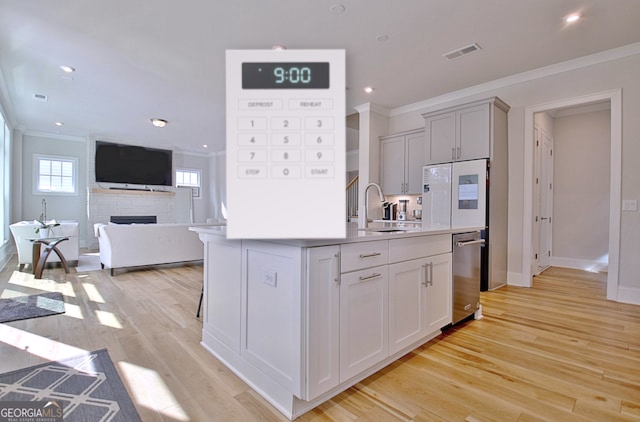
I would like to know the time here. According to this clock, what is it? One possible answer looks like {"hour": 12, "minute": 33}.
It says {"hour": 9, "minute": 0}
